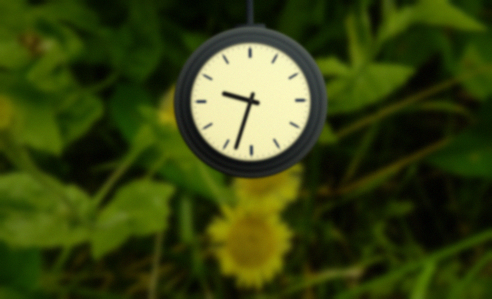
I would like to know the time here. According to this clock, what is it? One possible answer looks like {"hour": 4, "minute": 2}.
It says {"hour": 9, "minute": 33}
